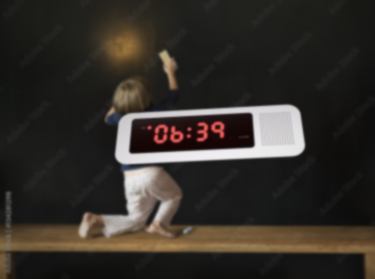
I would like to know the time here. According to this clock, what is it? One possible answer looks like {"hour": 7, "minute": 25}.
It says {"hour": 6, "minute": 39}
